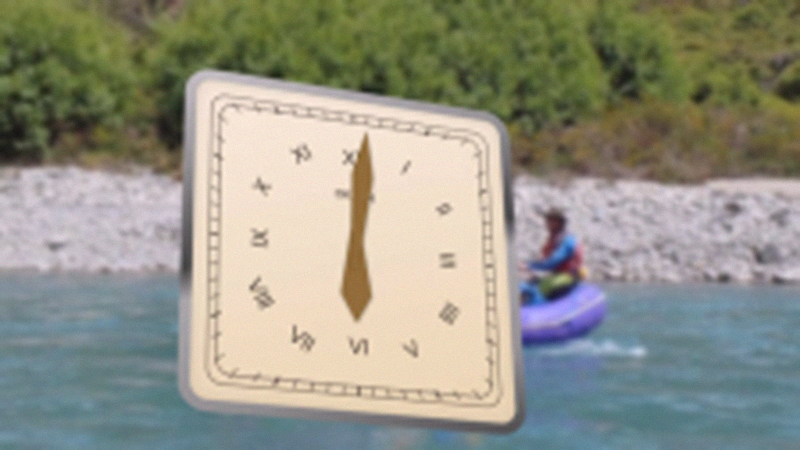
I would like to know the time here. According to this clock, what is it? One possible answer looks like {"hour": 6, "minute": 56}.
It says {"hour": 6, "minute": 1}
